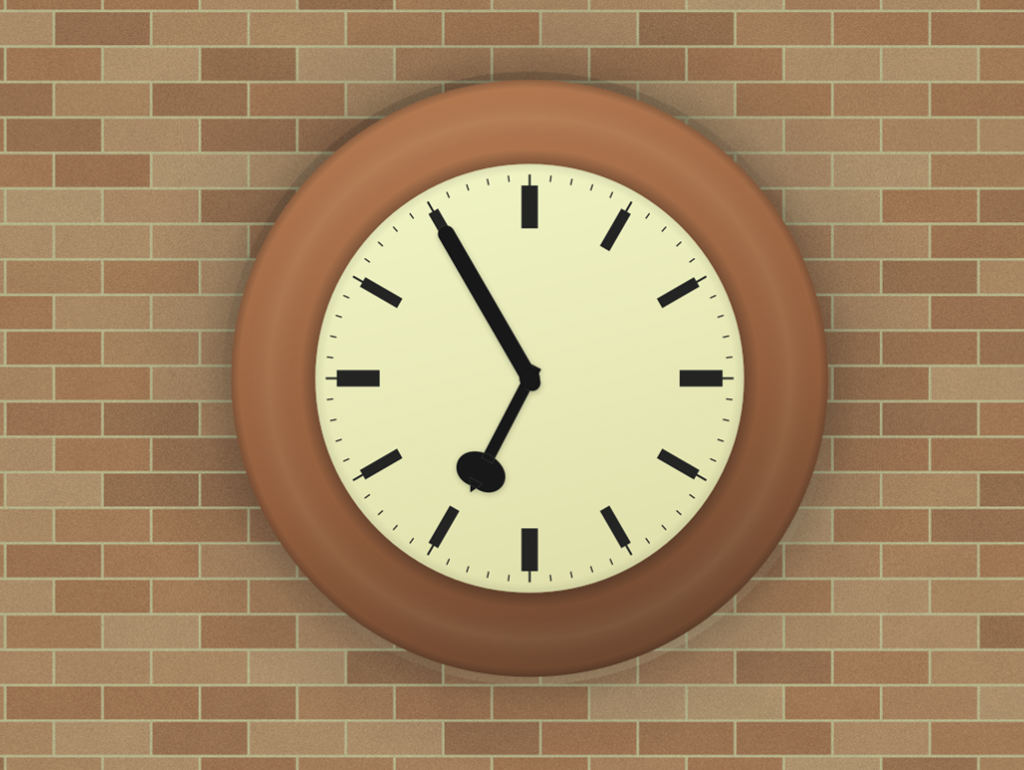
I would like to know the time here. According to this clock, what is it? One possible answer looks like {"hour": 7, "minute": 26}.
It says {"hour": 6, "minute": 55}
